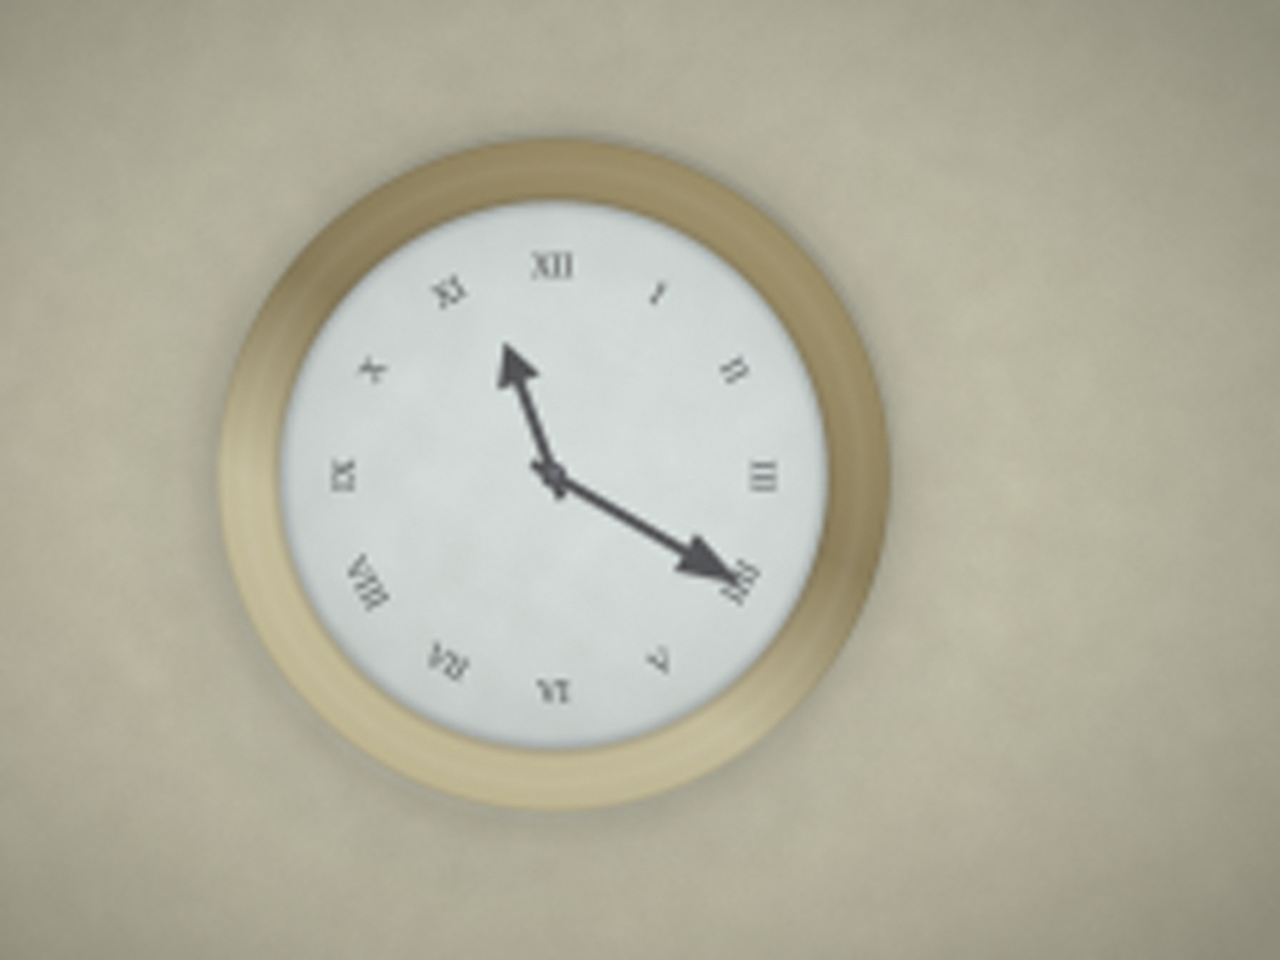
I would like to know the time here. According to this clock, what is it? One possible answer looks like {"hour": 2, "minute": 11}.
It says {"hour": 11, "minute": 20}
